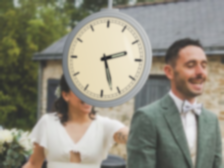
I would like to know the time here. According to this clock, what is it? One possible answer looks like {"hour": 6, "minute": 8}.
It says {"hour": 2, "minute": 27}
